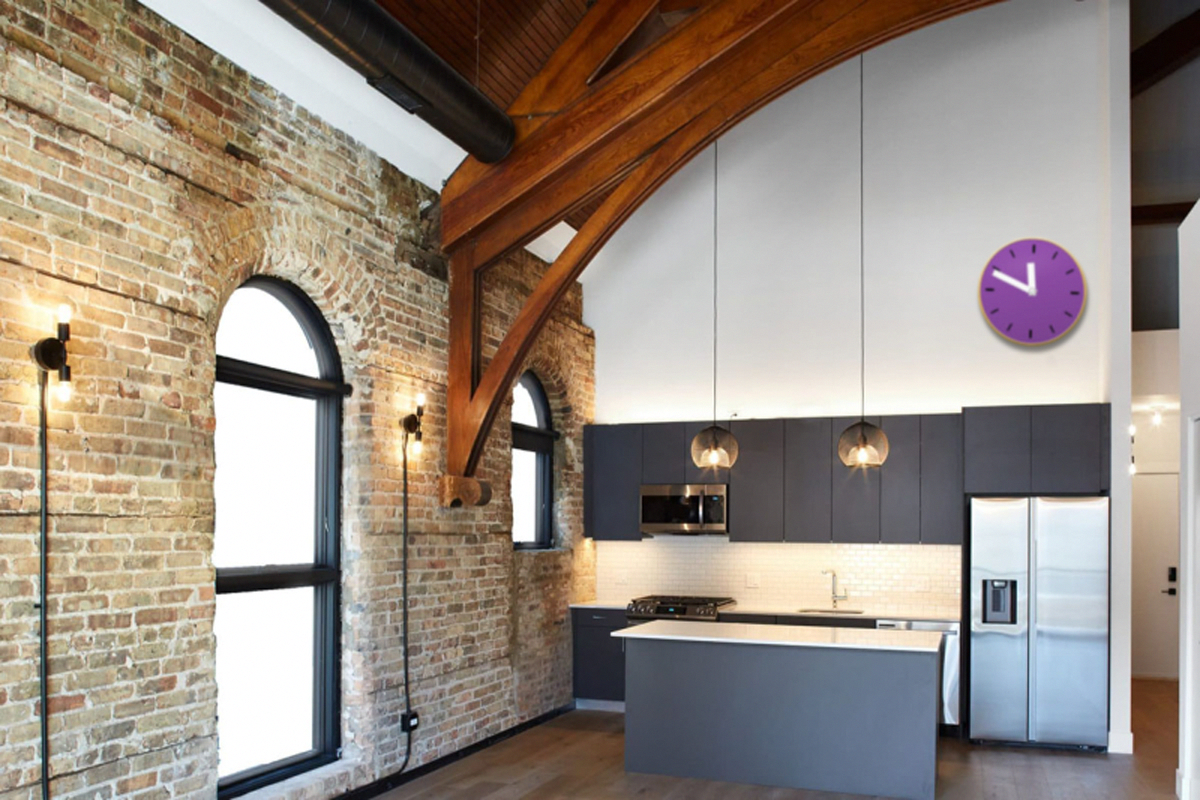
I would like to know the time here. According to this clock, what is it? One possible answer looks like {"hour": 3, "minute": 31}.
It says {"hour": 11, "minute": 49}
